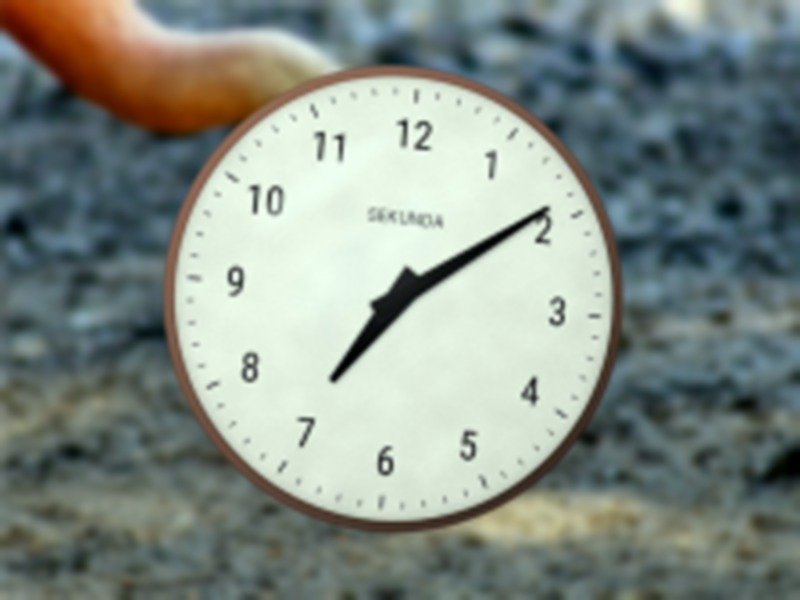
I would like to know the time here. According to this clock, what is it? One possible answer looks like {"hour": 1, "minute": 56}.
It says {"hour": 7, "minute": 9}
